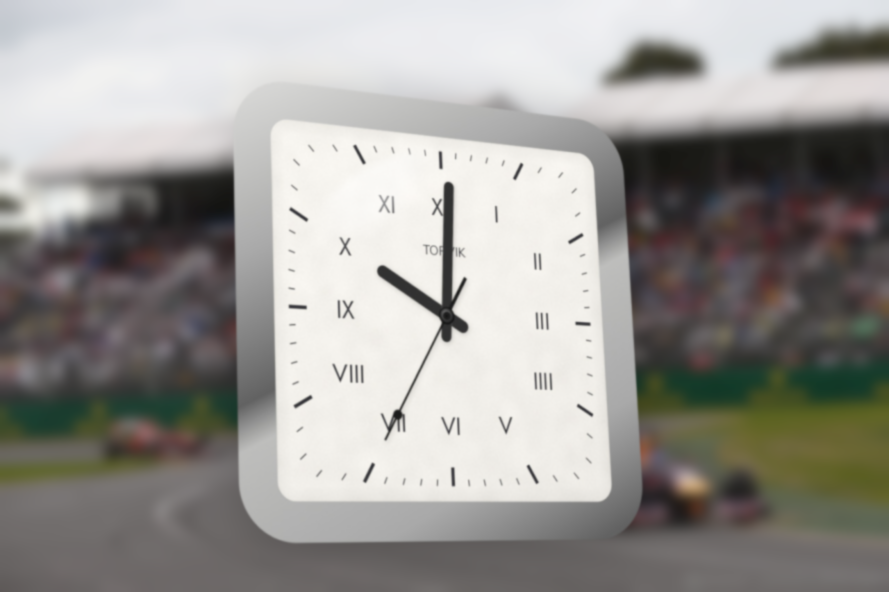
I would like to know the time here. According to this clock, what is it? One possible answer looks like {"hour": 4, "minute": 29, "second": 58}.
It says {"hour": 10, "minute": 0, "second": 35}
